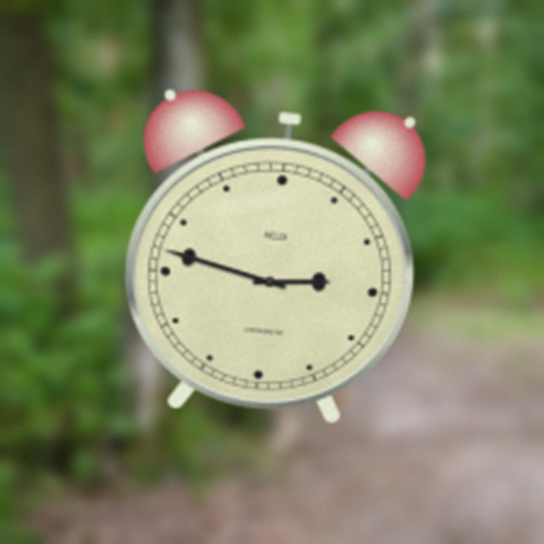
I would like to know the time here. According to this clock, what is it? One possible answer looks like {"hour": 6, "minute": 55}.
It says {"hour": 2, "minute": 47}
